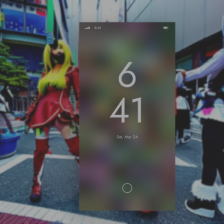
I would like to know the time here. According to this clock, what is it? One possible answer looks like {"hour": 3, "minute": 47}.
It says {"hour": 6, "minute": 41}
